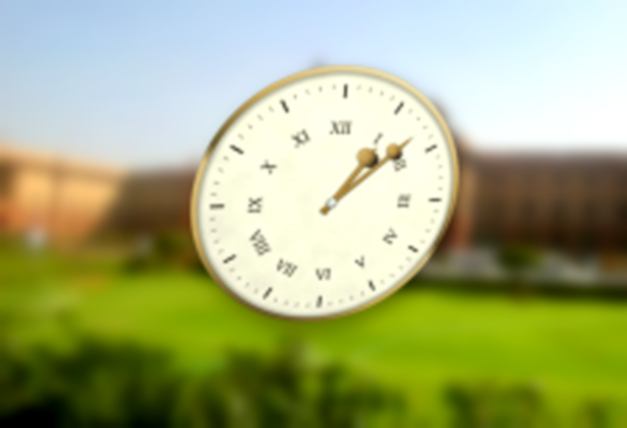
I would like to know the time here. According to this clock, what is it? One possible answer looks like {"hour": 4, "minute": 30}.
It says {"hour": 1, "minute": 8}
